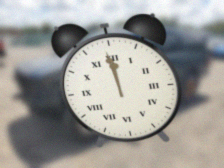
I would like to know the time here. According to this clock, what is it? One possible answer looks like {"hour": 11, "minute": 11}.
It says {"hour": 11, "minute": 59}
